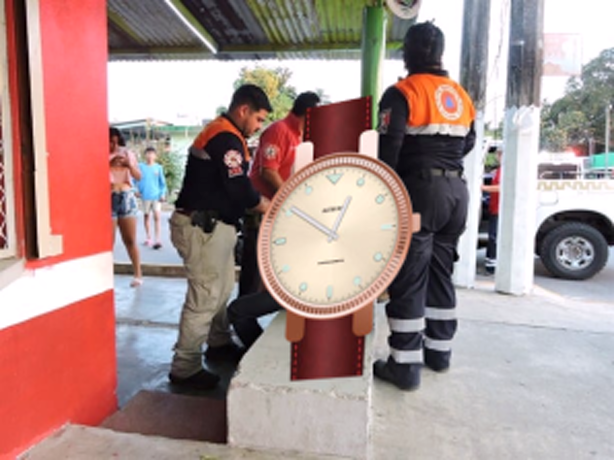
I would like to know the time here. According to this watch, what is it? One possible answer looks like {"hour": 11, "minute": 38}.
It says {"hour": 12, "minute": 51}
